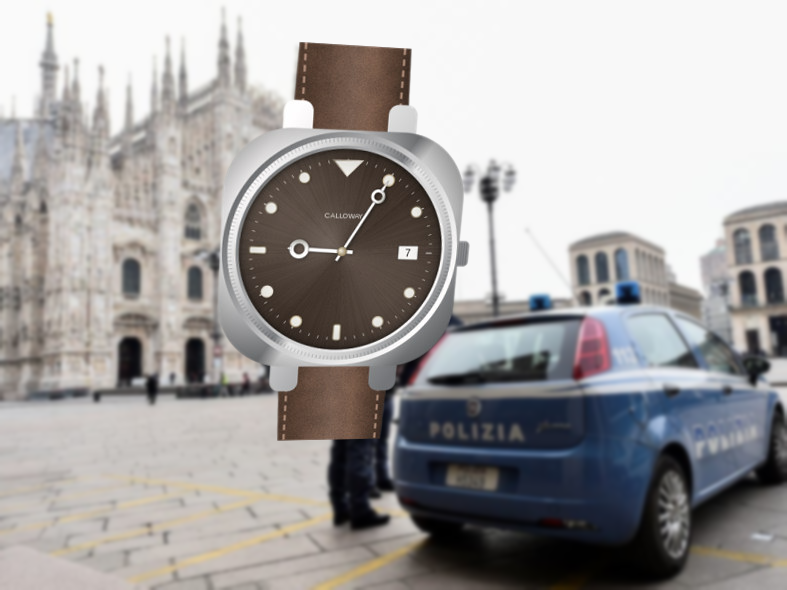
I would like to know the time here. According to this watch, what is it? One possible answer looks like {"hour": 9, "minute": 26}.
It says {"hour": 9, "minute": 5}
